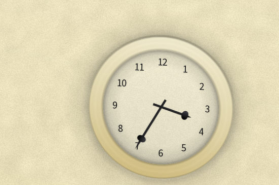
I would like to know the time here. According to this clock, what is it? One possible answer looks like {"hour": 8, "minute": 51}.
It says {"hour": 3, "minute": 35}
